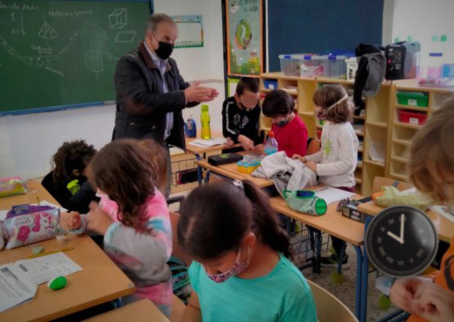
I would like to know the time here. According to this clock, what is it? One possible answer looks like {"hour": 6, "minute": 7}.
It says {"hour": 10, "minute": 0}
